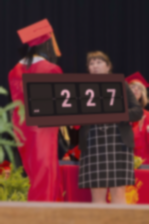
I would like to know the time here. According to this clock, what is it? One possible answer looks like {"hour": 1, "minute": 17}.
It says {"hour": 2, "minute": 27}
